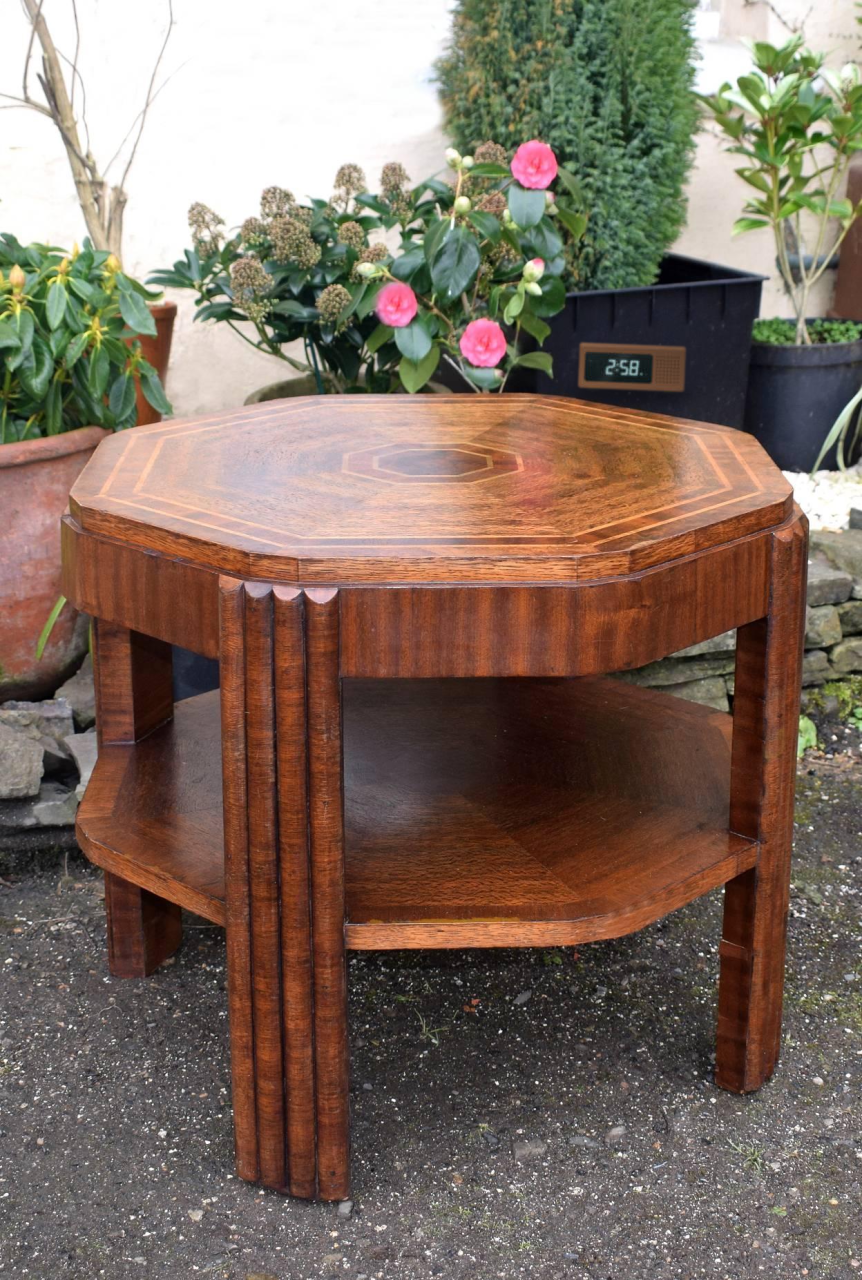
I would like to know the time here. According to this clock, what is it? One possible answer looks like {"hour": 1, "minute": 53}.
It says {"hour": 2, "minute": 58}
